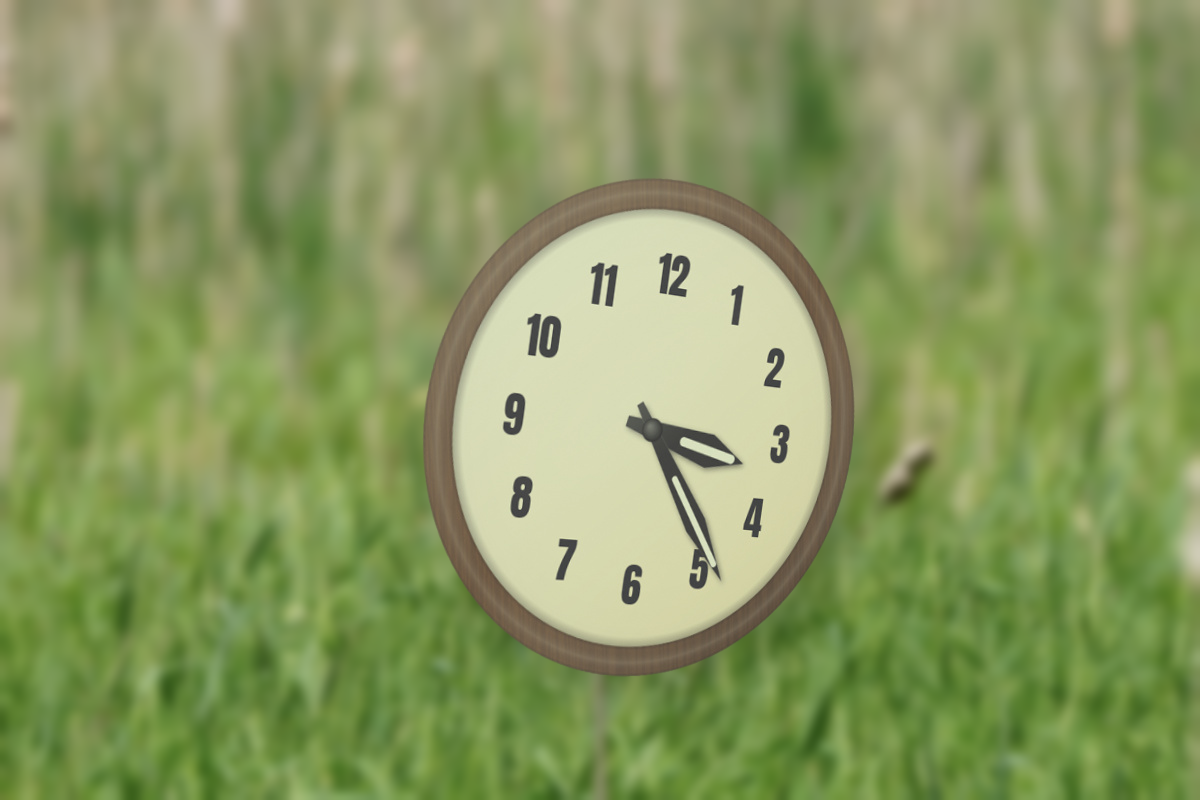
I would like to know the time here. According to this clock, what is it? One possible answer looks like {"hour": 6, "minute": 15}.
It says {"hour": 3, "minute": 24}
